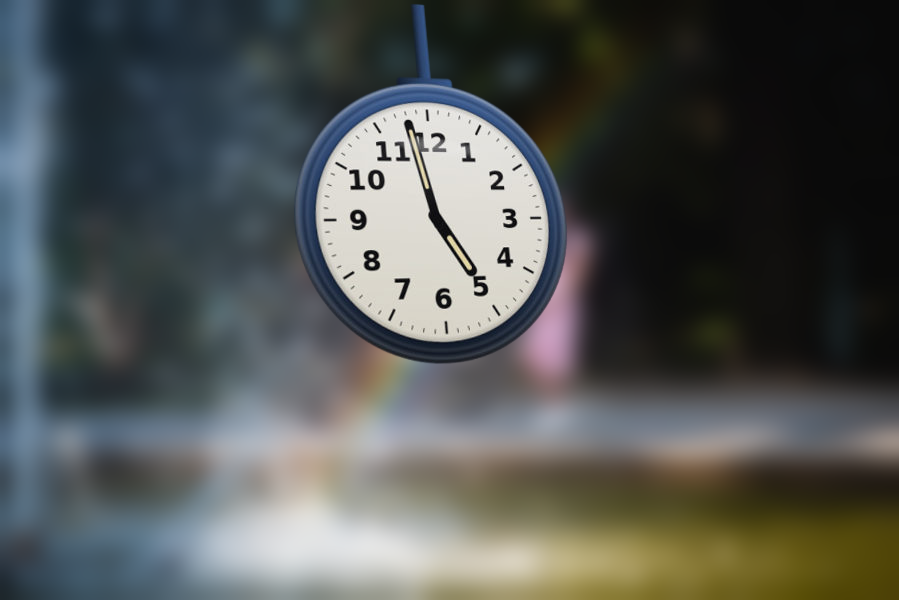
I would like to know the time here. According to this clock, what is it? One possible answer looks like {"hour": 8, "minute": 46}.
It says {"hour": 4, "minute": 58}
